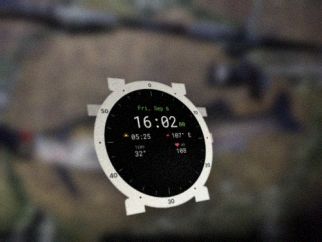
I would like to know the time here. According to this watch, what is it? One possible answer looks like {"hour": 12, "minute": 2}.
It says {"hour": 16, "minute": 2}
